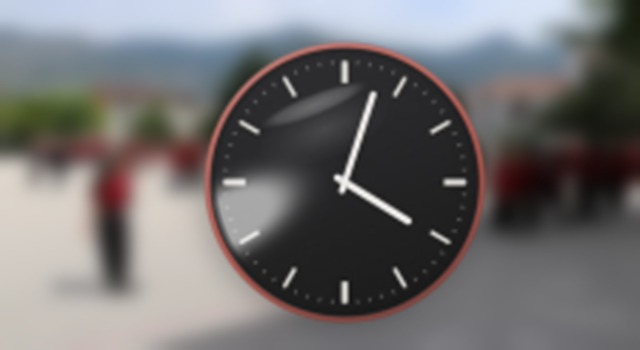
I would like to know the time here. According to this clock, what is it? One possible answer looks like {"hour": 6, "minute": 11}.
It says {"hour": 4, "minute": 3}
